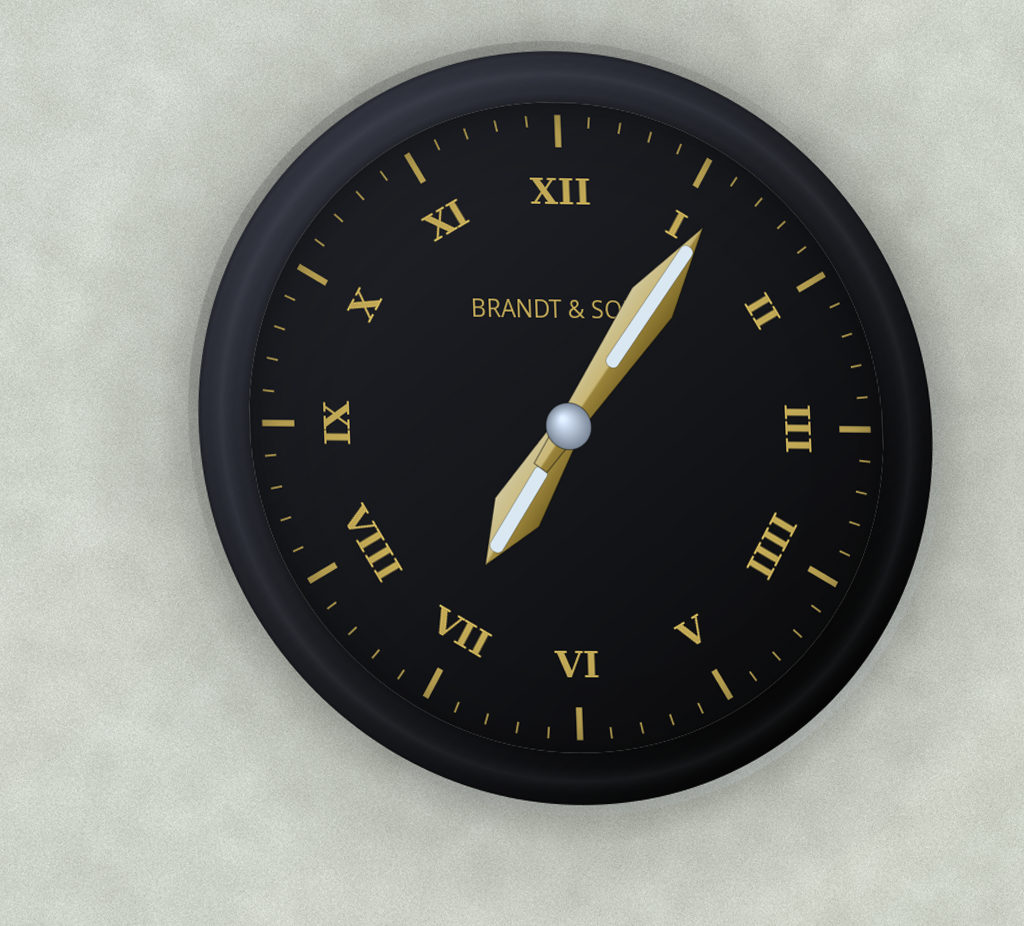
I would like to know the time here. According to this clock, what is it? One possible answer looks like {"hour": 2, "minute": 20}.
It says {"hour": 7, "minute": 6}
